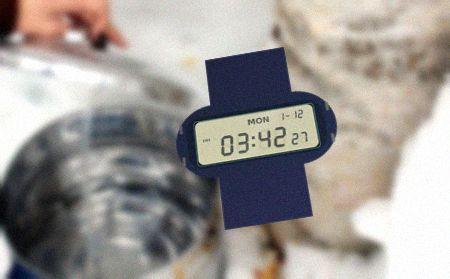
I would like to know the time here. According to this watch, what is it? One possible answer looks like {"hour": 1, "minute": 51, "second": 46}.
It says {"hour": 3, "minute": 42, "second": 27}
